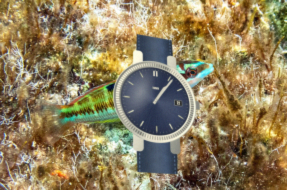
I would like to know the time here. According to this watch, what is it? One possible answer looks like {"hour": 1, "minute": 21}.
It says {"hour": 1, "minute": 6}
